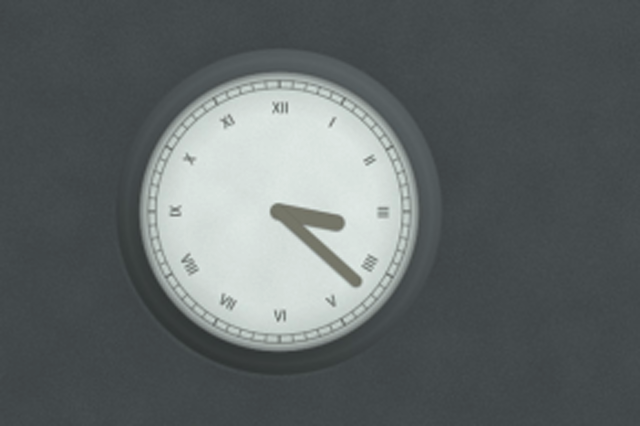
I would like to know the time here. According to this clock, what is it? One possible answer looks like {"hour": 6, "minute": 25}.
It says {"hour": 3, "minute": 22}
